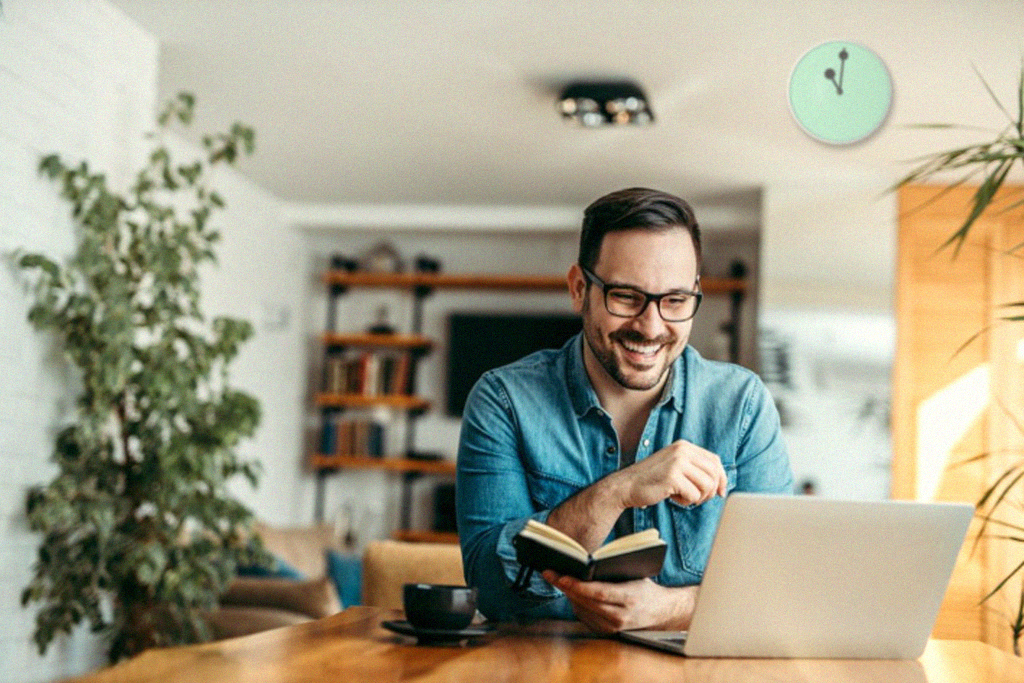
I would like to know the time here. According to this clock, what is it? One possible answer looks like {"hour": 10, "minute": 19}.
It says {"hour": 11, "minute": 1}
